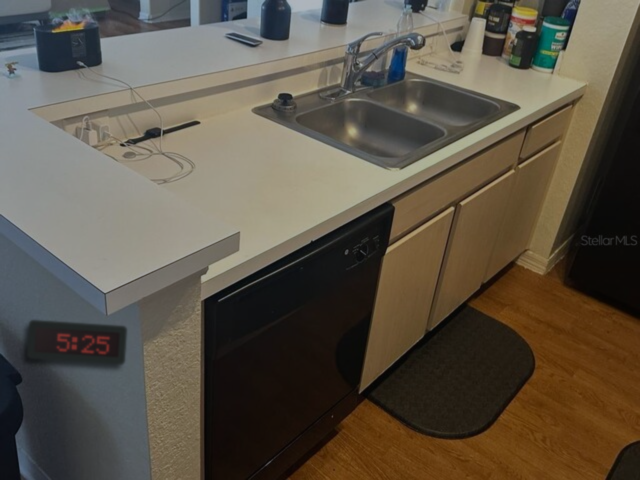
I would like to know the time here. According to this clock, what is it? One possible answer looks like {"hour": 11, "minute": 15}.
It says {"hour": 5, "minute": 25}
